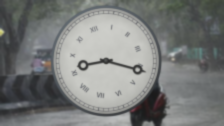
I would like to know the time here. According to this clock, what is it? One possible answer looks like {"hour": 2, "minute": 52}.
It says {"hour": 9, "minute": 21}
